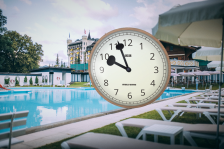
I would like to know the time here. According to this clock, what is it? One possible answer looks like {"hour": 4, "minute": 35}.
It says {"hour": 9, "minute": 57}
